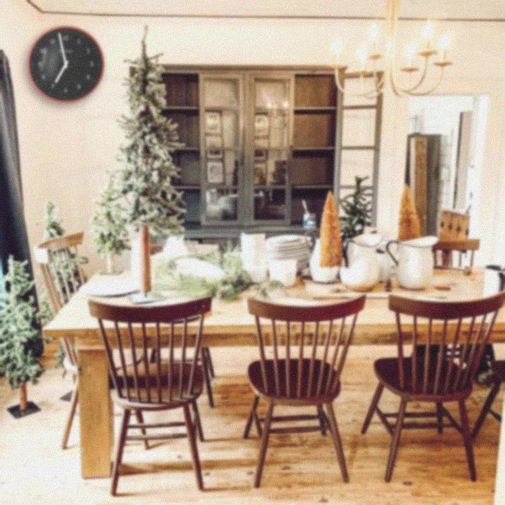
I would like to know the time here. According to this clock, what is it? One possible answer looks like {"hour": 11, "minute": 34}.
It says {"hour": 6, "minute": 58}
